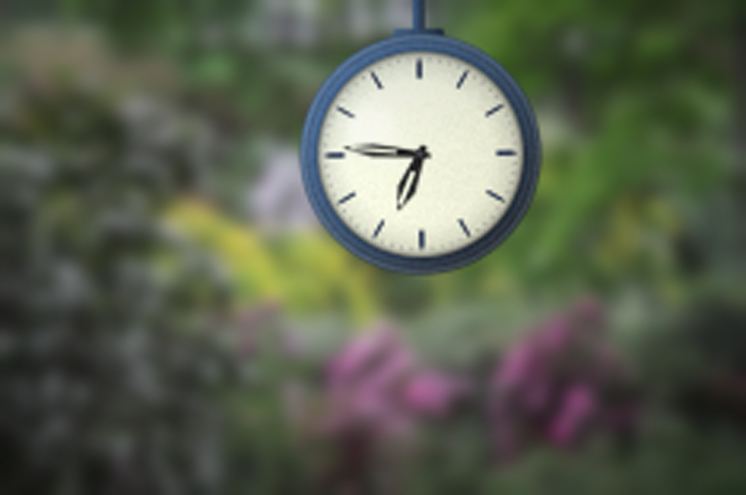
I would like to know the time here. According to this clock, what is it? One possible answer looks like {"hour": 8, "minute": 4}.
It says {"hour": 6, "minute": 46}
